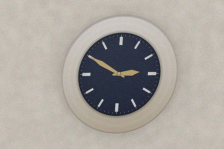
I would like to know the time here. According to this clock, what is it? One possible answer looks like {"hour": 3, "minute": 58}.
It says {"hour": 2, "minute": 50}
